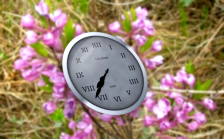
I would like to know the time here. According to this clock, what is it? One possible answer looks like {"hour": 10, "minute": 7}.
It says {"hour": 7, "minute": 37}
